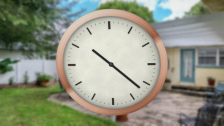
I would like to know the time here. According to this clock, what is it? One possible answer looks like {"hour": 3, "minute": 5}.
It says {"hour": 10, "minute": 22}
